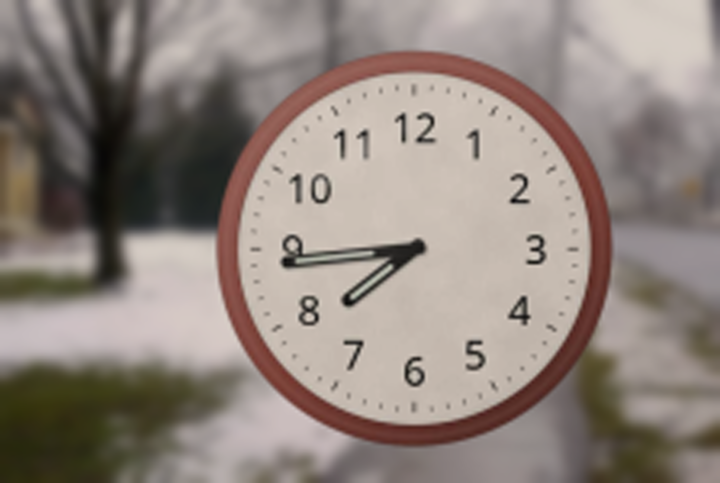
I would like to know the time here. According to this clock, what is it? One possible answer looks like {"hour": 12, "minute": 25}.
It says {"hour": 7, "minute": 44}
